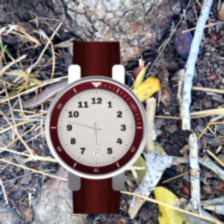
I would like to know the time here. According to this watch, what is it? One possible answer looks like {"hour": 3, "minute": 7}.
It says {"hour": 5, "minute": 47}
